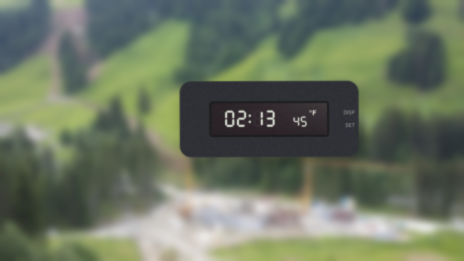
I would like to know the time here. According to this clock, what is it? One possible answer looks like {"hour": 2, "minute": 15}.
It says {"hour": 2, "minute": 13}
